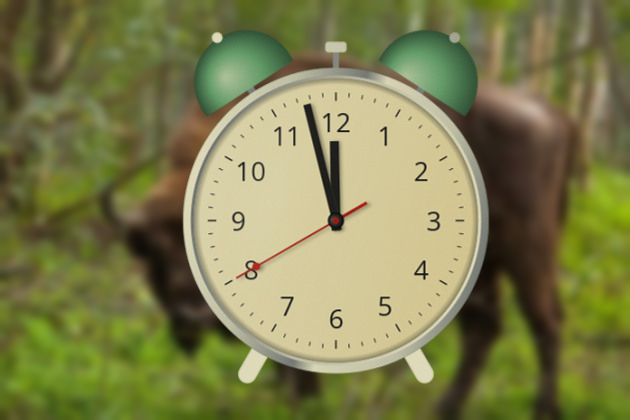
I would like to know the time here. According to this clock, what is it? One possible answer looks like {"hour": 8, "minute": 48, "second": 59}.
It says {"hour": 11, "minute": 57, "second": 40}
